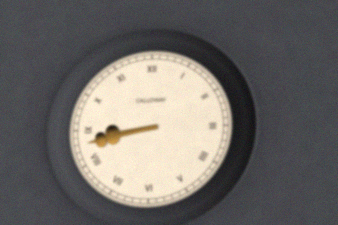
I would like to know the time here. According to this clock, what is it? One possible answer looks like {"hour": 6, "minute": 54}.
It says {"hour": 8, "minute": 43}
